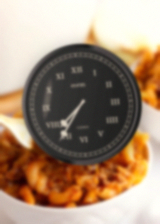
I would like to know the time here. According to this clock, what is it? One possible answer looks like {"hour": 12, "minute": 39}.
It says {"hour": 7, "minute": 36}
